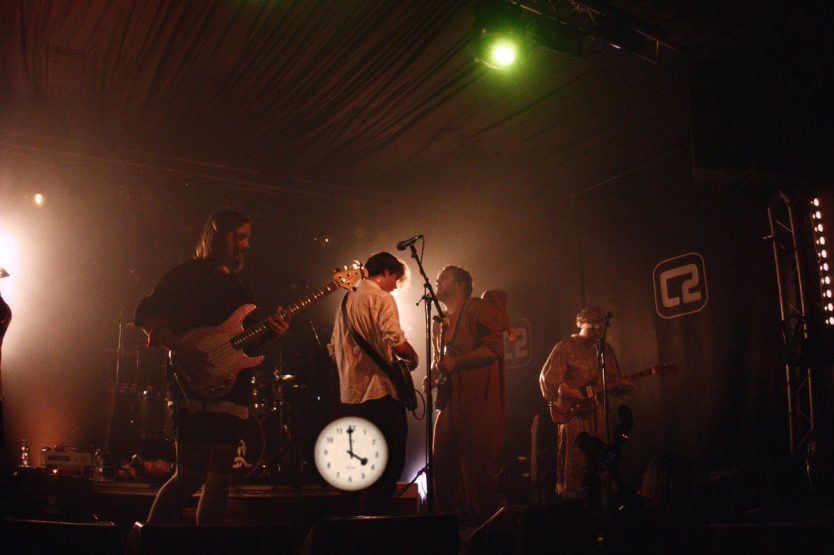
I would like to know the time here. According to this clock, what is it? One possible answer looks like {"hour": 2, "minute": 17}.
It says {"hour": 3, "minute": 59}
